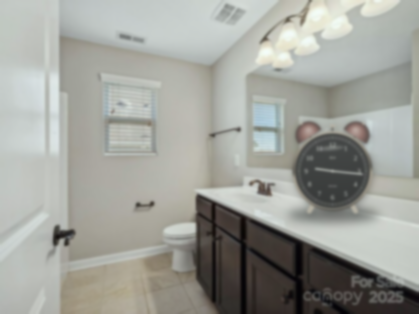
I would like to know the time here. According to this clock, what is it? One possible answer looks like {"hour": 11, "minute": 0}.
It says {"hour": 9, "minute": 16}
